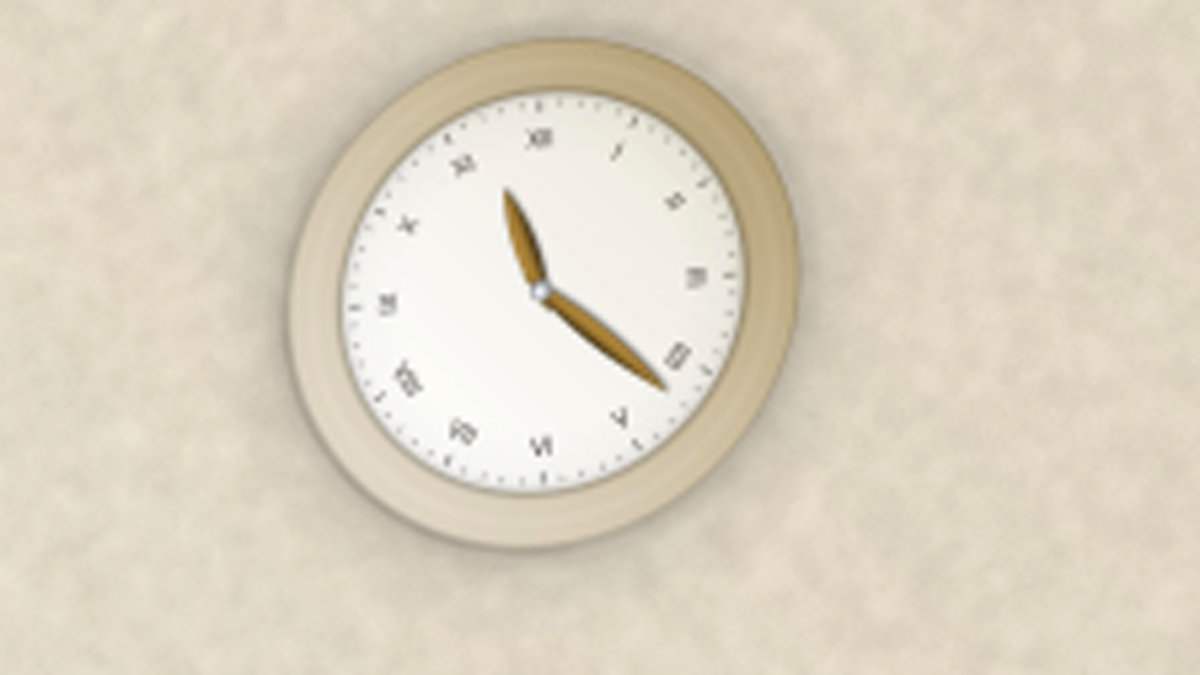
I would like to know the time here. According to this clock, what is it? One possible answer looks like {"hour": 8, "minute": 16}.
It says {"hour": 11, "minute": 22}
